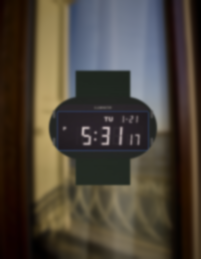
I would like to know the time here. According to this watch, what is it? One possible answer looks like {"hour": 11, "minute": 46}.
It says {"hour": 5, "minute": 31}
